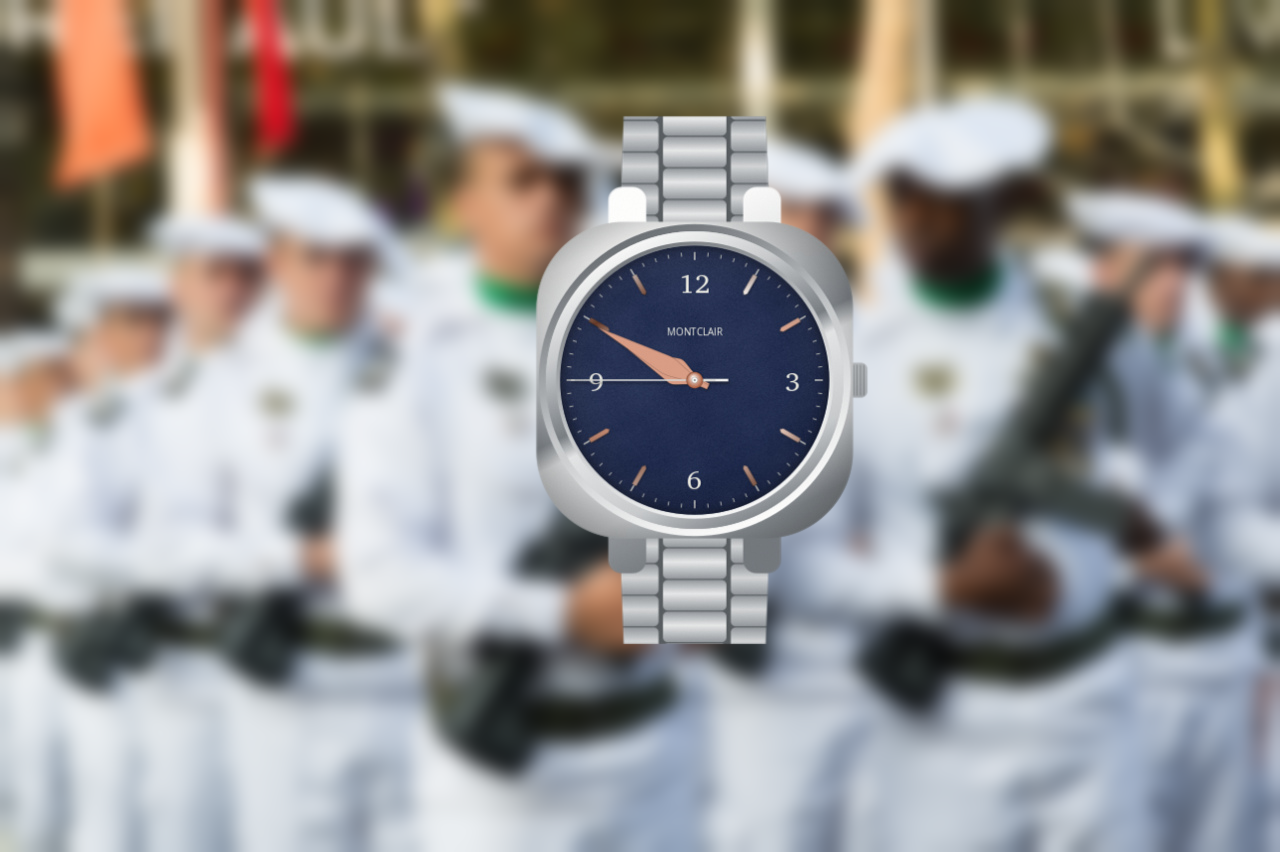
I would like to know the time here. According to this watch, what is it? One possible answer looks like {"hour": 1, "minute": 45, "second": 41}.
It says {"hour": 9, "minute": 49, "second": 45}
